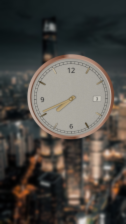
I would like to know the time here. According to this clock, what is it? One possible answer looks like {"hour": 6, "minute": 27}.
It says {"hour": 7, "minute": 41}
